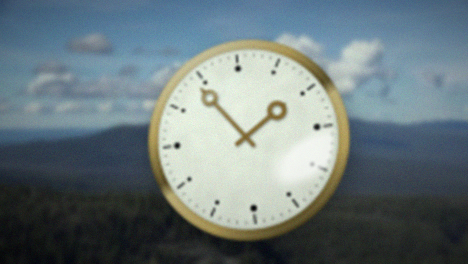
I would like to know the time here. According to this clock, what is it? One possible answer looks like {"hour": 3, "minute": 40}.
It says {"hour": 1, "minute": 54}
